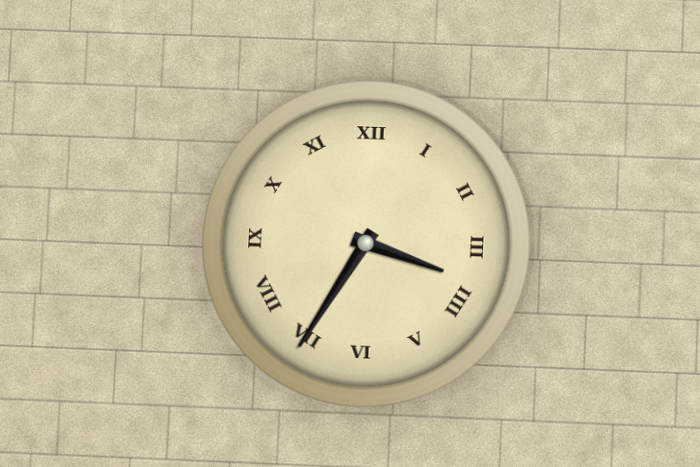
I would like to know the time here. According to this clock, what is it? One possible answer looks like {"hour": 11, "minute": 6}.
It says {"hour": 3, "minute": 35}
